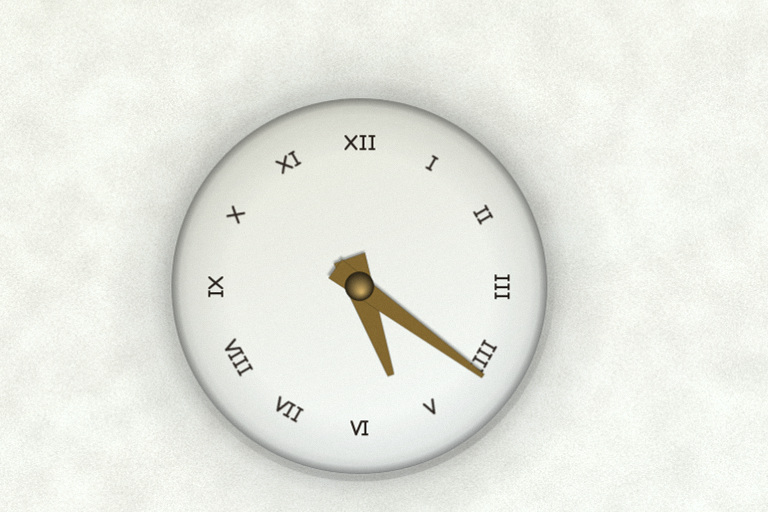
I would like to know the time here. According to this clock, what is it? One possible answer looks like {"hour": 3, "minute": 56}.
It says {"hour": 5, "minute": 21}
